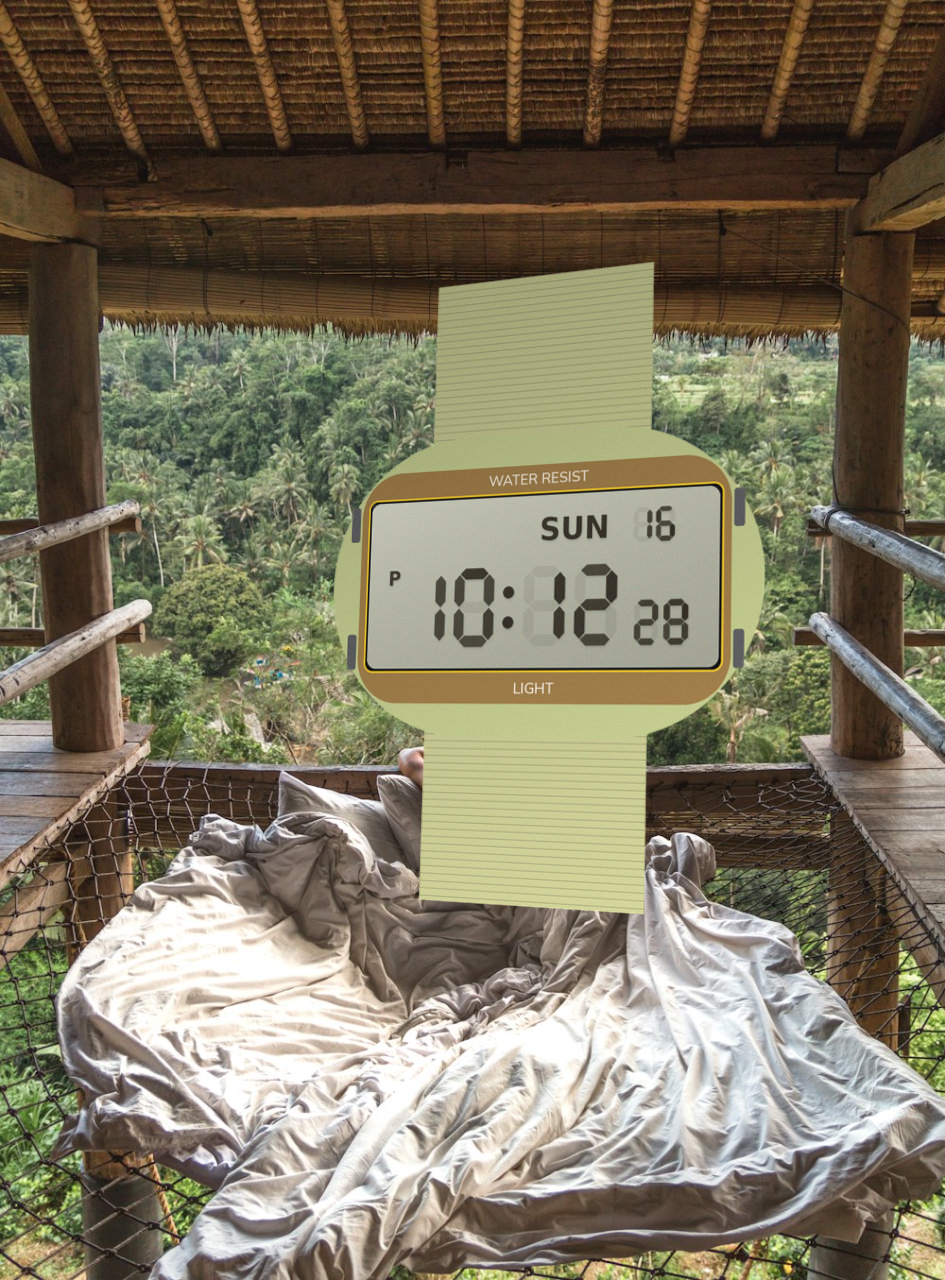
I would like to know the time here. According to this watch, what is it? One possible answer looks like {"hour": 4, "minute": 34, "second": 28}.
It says {"hour": 10, "minute": 12, "second": 28}
